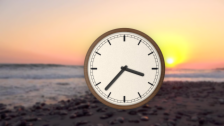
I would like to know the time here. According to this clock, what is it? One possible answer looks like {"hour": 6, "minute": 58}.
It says {"hour": 3, "minute": 37}
